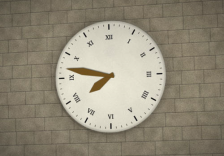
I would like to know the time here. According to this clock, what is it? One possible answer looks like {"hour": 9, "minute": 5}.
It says {"hour": 7, "minute": 47}
